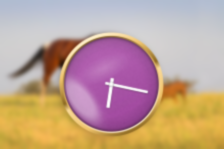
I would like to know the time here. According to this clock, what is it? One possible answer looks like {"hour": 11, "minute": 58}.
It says {"hour": 6, "minute": 17}
